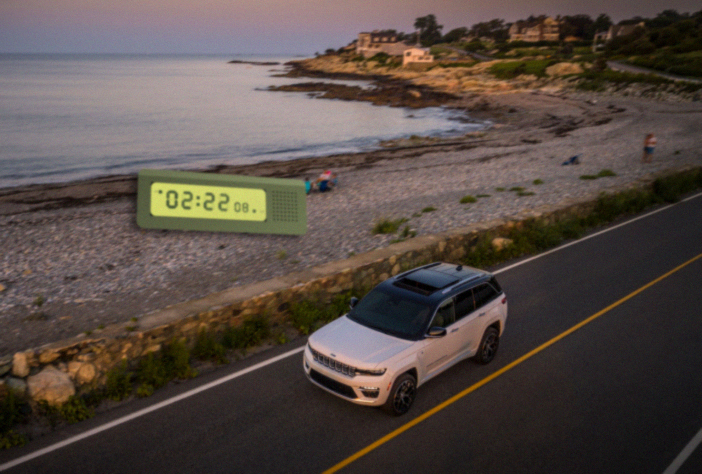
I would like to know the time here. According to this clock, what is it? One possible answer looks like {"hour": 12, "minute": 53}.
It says {"hour": 2, "minute": 22}
